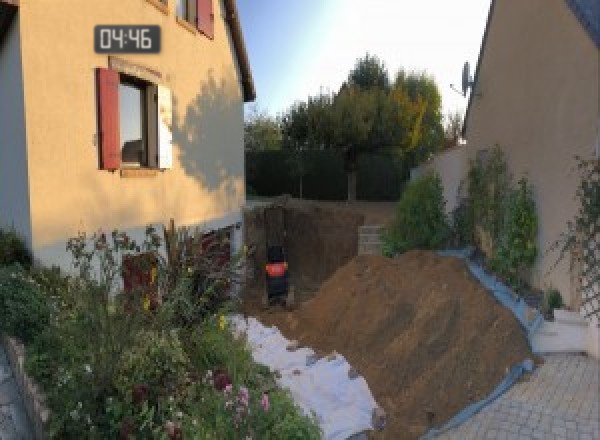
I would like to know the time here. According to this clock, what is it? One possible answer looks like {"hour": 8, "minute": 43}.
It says {"hour": 4, "minute": 46}
